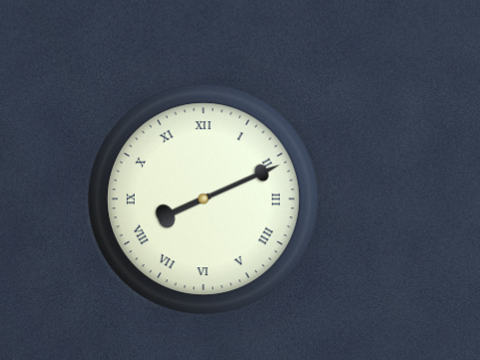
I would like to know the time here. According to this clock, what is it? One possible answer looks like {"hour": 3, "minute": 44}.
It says {"hour": 8, "minute": 11}
